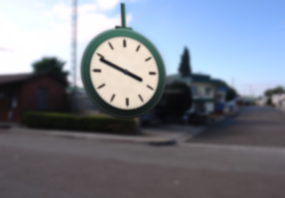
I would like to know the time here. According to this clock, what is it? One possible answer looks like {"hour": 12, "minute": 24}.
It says {"hour": 3, "minute": 49}
